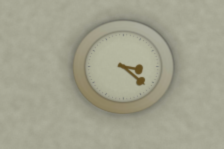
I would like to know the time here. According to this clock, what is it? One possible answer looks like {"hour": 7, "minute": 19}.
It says {"hour": 3, "minute": 22}
